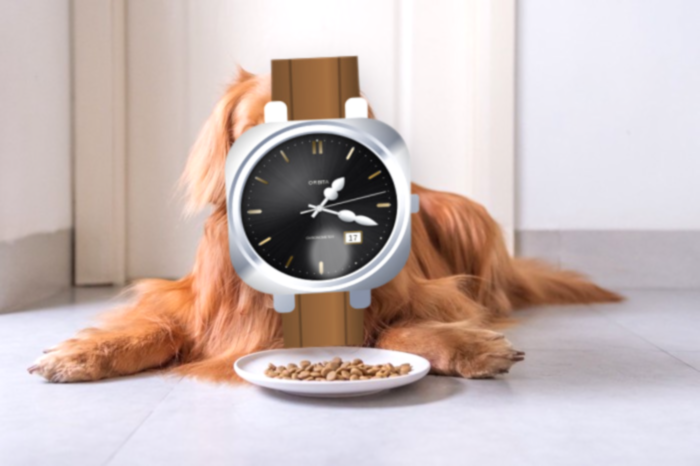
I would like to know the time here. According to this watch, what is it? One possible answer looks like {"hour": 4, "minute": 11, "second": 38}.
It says {"hour": 1, "minute": 18, "second": 13}
